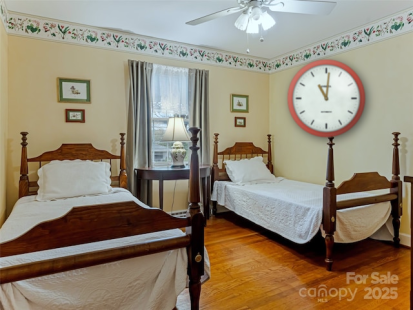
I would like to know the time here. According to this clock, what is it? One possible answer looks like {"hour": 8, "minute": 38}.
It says {"hour": 11, "minute": 1}
